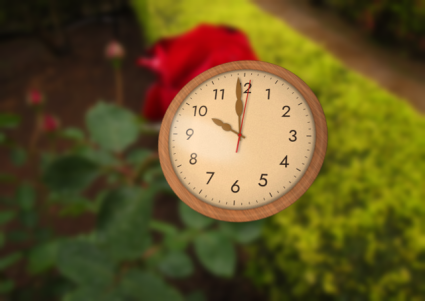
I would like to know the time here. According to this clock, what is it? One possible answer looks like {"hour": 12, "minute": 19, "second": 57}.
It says {"hour": 9, "minute": 59, "second": 1}
